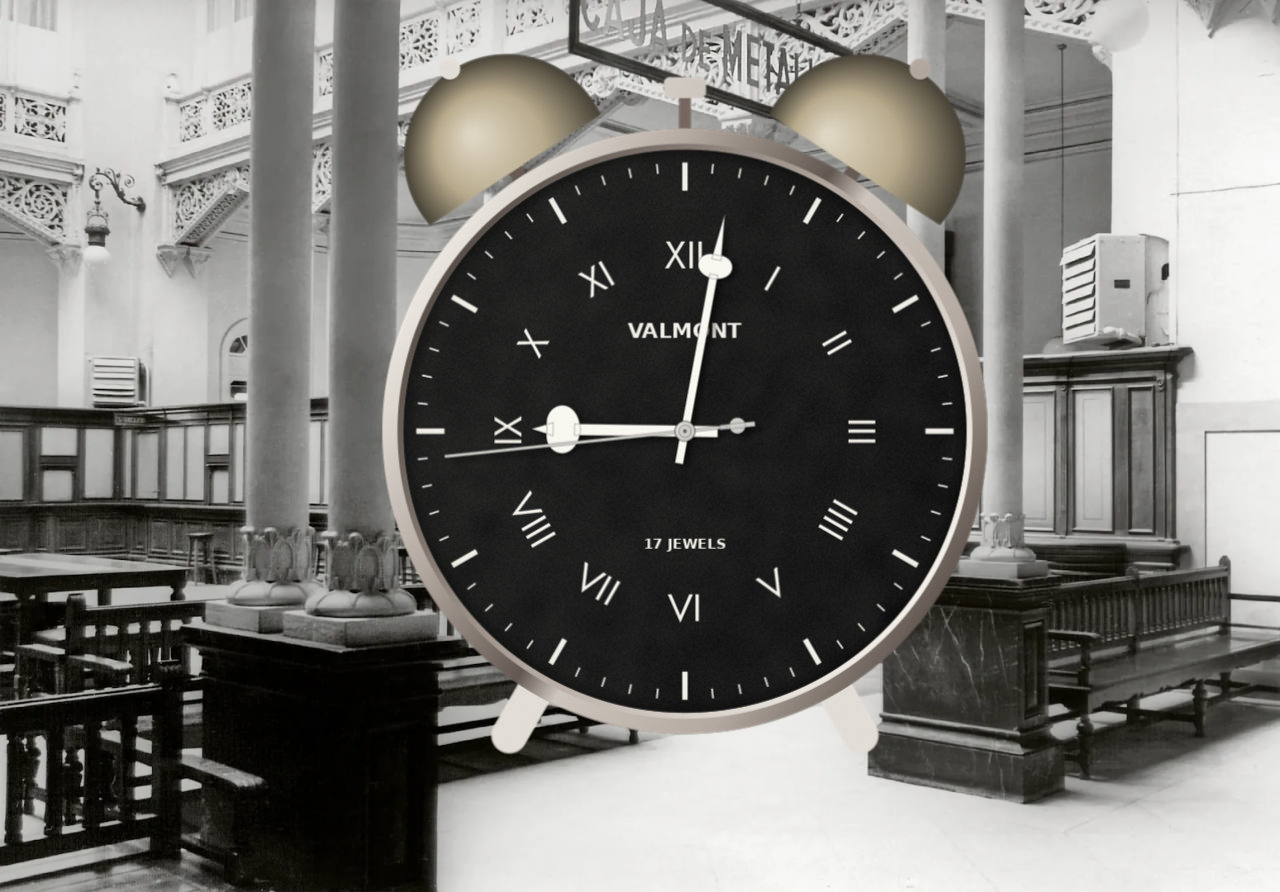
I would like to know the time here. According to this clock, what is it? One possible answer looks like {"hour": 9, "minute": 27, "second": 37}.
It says {"hour": 9, "minute": 1, "second": 44}
